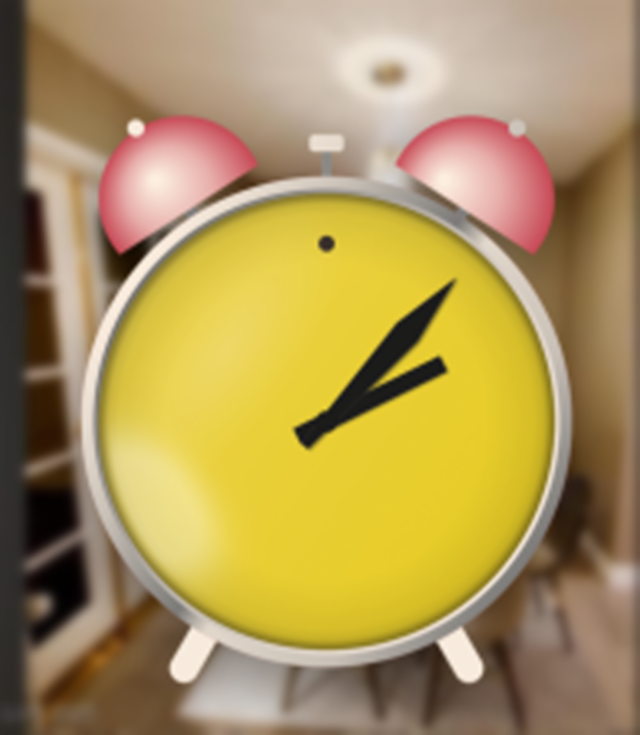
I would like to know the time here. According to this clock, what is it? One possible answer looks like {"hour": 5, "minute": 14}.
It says {"hour": 2, "minute": 7}
